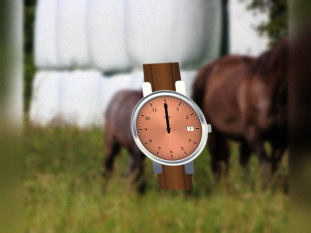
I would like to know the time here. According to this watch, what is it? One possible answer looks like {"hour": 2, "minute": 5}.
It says {"hour": 12, "minute": 0}
